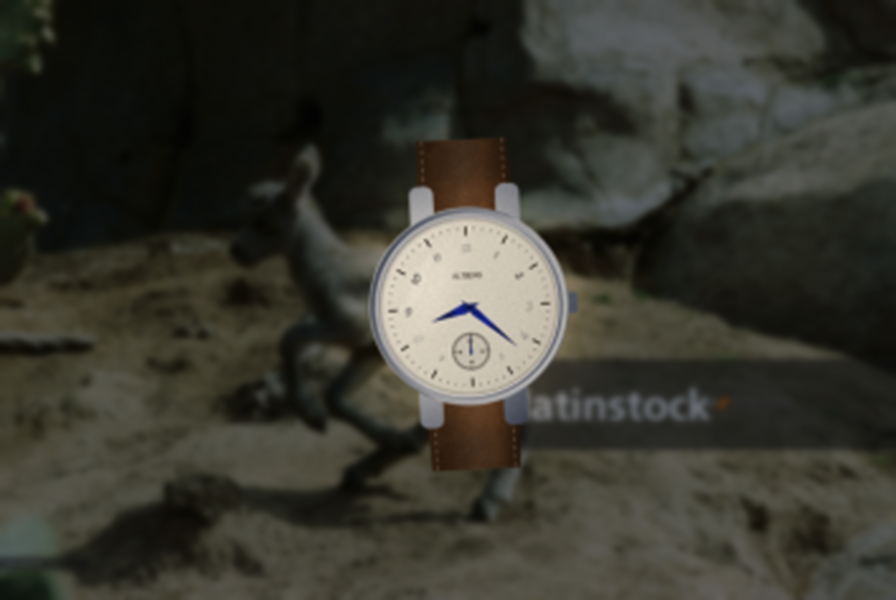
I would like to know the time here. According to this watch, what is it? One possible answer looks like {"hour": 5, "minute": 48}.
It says {"hour": 8, "minute": 22}
